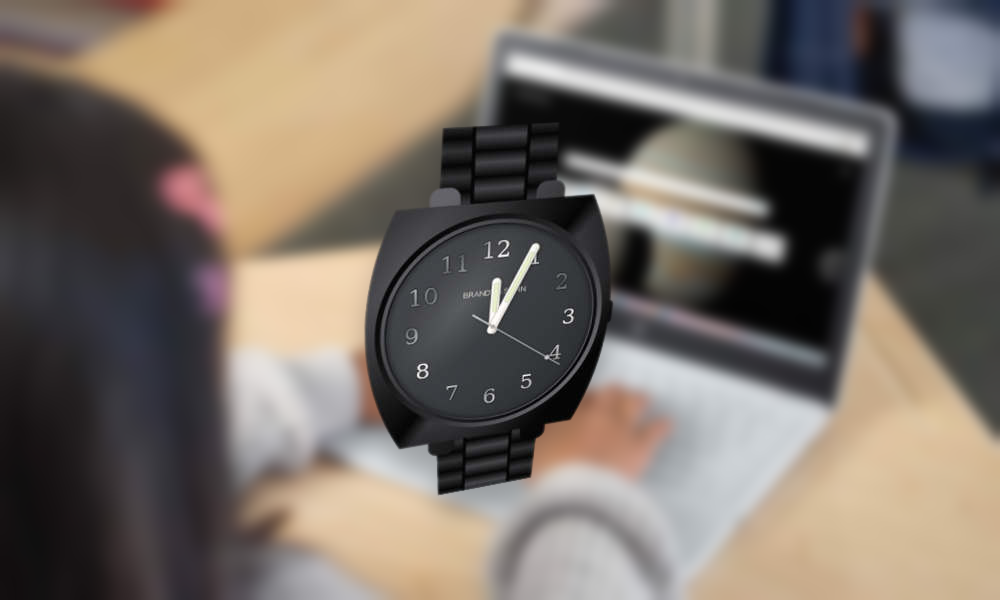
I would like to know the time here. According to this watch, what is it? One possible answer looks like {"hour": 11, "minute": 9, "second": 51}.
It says {"hour": 12, "minute": 4, "second": 21}
